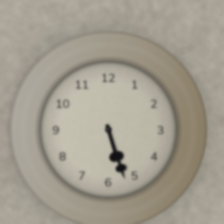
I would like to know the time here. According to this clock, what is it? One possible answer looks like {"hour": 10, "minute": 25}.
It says {"hour": 5, "minute": 27}
